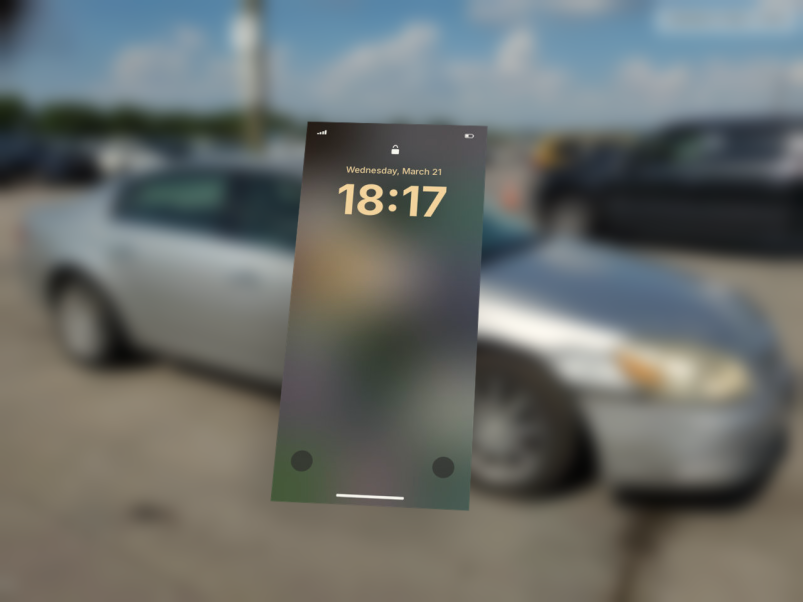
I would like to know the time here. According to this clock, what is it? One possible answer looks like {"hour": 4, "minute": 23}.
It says {"hour": 18, "minute": 17}
